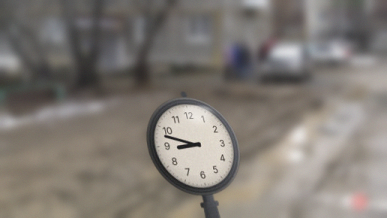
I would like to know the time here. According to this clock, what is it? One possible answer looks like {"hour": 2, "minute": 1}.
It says {"hour": 8, "minute": 48}
